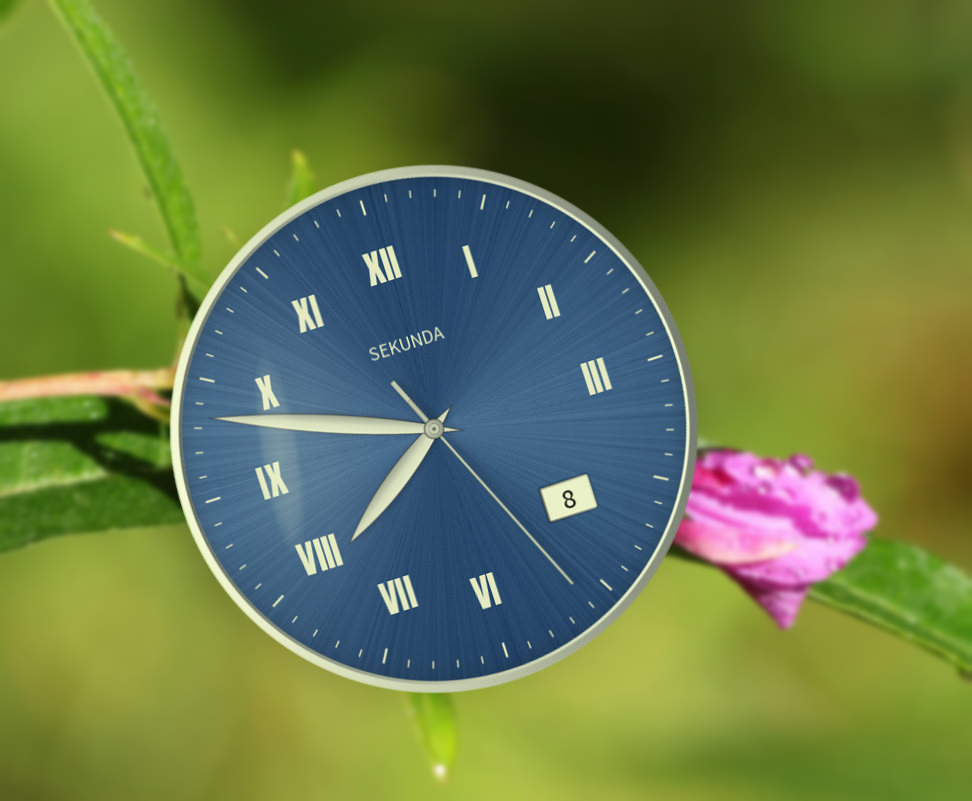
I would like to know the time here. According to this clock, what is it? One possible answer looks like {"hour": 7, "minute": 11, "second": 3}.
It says {"hour": 7, "minute": 48, "second": 26}
